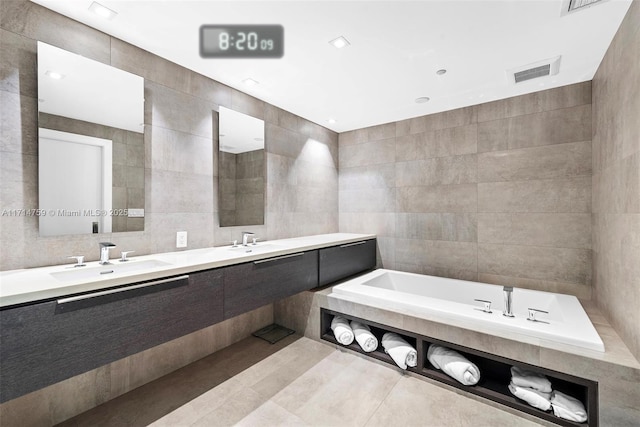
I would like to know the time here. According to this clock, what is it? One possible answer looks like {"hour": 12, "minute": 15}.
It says {"hour": 8, "minute": 20}
